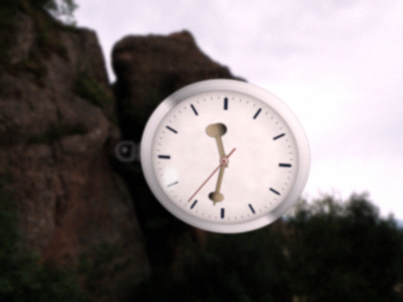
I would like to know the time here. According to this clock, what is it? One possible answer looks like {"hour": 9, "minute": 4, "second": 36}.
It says {"hour": 11, "minute": 31, "second": 36}
